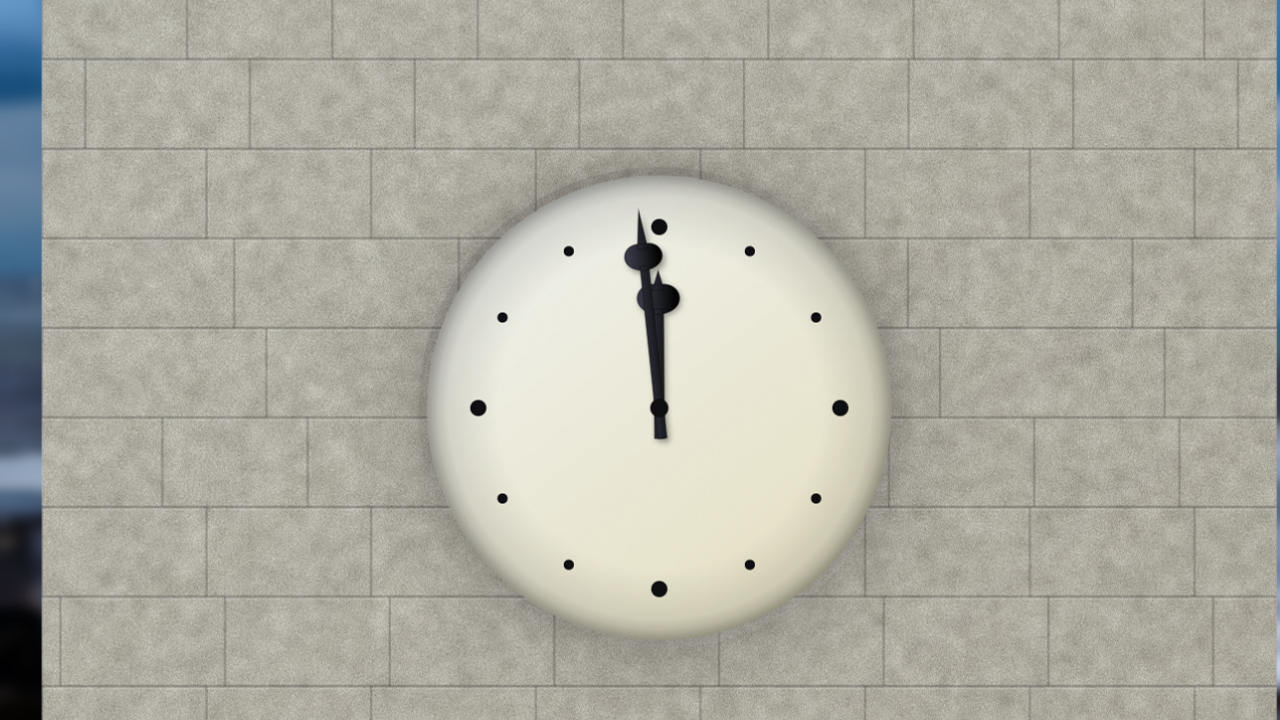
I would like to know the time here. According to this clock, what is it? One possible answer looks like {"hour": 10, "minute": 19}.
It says {"hour": 11, "minute": 59}
